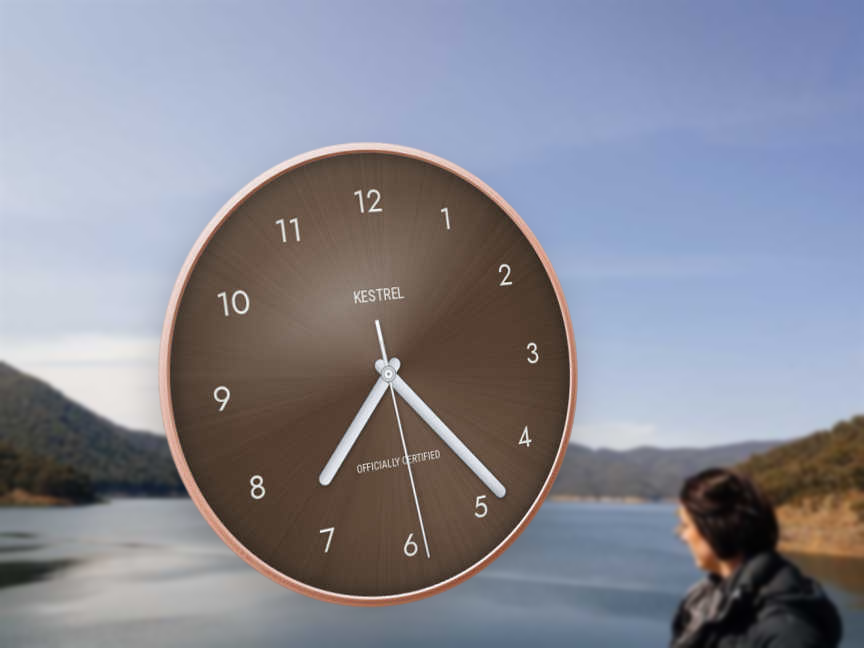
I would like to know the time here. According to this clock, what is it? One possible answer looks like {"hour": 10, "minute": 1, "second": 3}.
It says {"hour": 7, "minute": 23, "second": 29}
